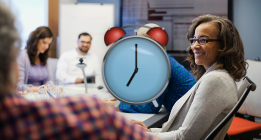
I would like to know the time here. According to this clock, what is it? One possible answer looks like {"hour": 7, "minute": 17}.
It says {"hour": 7, "minute": 0}
